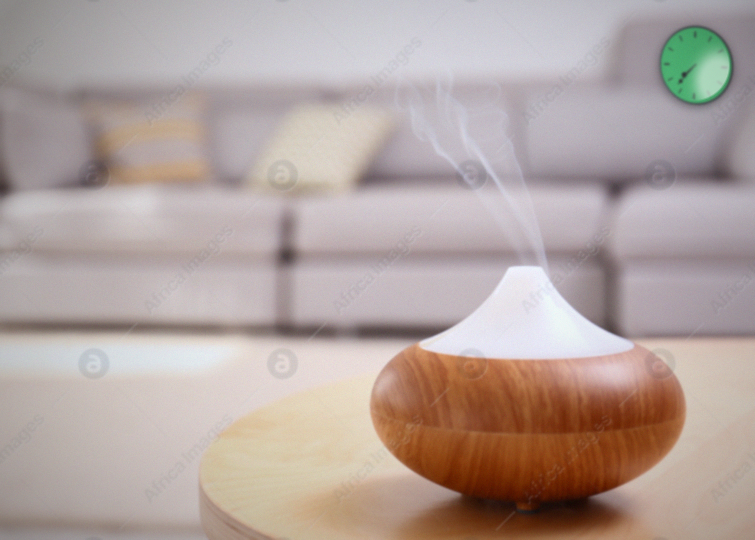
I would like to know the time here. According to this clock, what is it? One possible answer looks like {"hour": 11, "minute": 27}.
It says {"hour": 7, "minute": 37}
